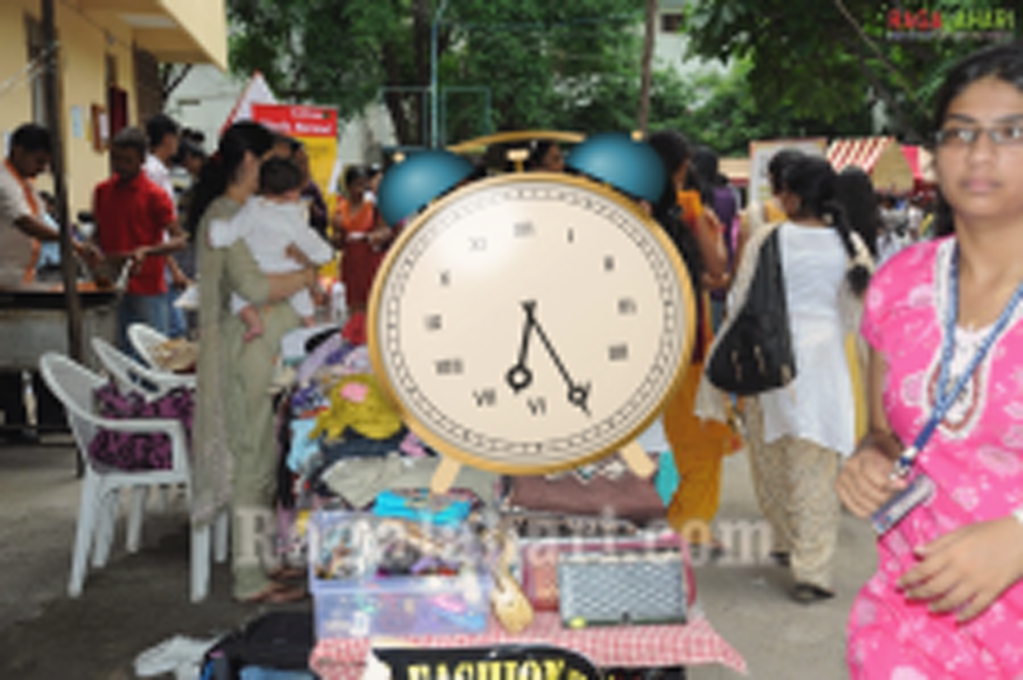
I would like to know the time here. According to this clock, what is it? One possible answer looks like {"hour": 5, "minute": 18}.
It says {"hour": 6, "minute": 26}
